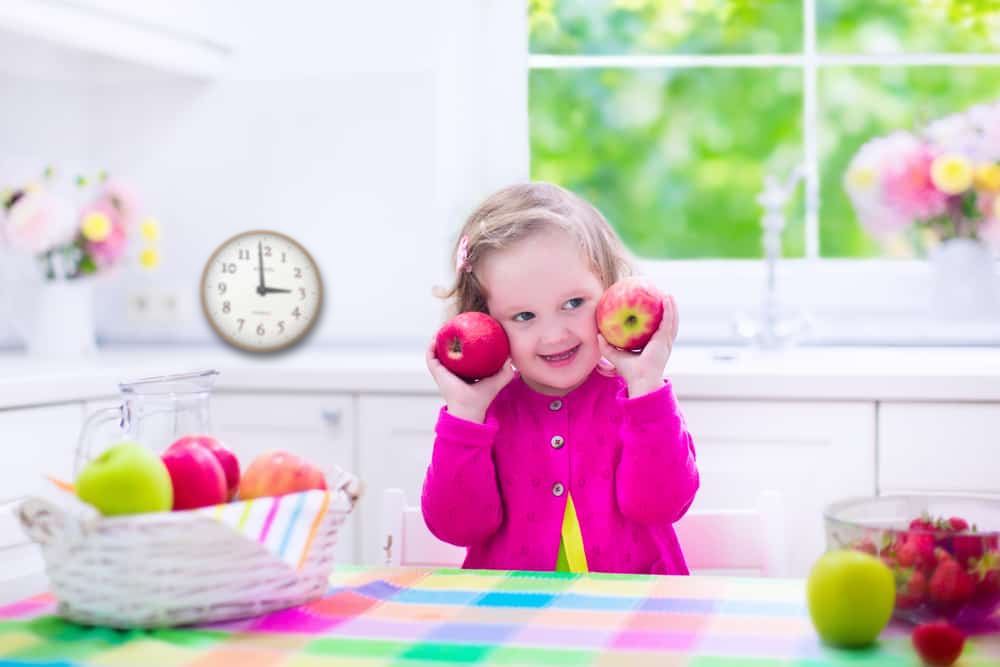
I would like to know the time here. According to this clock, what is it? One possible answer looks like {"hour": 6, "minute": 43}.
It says {"hour": 2, "minute": 59}
